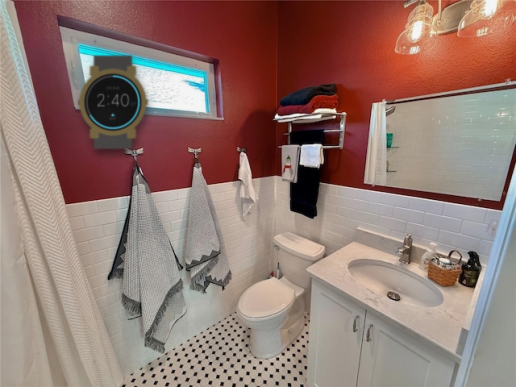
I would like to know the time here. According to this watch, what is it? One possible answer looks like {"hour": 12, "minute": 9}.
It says {"hour": 2, "minute": 40}
